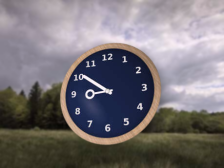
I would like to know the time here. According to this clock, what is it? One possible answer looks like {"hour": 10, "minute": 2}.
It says {"hour": 8, "minute": 51}
